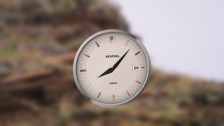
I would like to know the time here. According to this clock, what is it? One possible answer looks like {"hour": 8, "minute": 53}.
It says {"hour": 8, "minute": 7}
